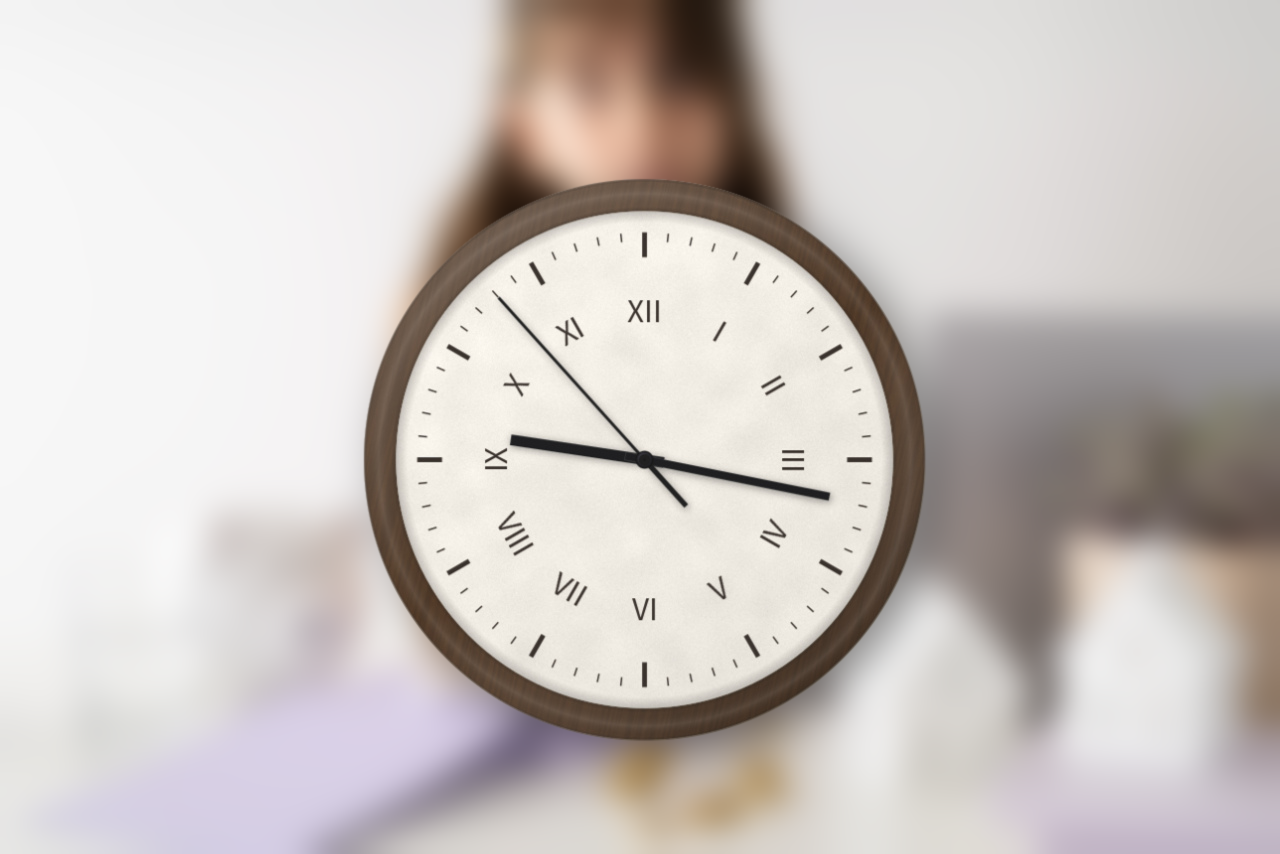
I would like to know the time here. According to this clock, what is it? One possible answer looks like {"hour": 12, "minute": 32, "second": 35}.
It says {"hour": 9, "minute": 16, "second": 53}
